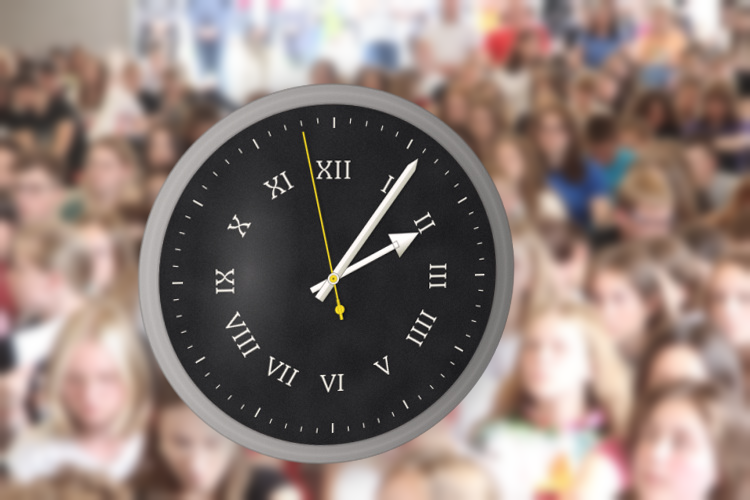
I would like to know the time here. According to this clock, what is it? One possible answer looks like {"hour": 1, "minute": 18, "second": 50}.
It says {"hour": 2, "minute": 5, "second": 58}
